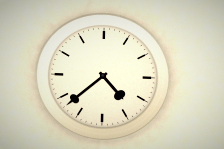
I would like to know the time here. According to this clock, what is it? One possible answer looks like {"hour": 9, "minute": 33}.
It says {"hour": 4, "minute": 38}
